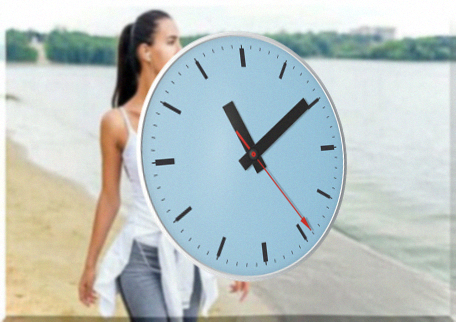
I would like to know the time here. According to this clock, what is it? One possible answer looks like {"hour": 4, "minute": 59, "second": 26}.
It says {"hour": 11, "minute": 9, "second": 24}
